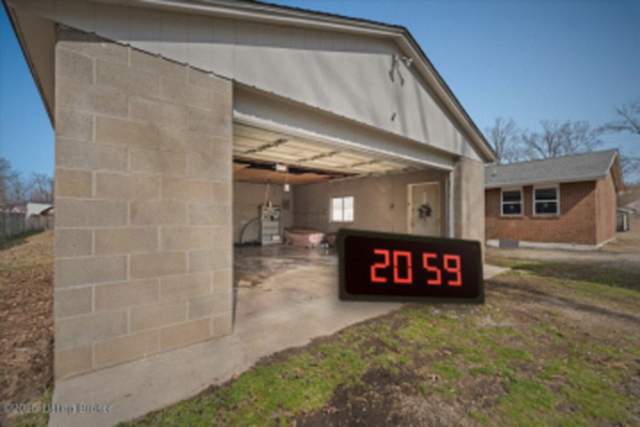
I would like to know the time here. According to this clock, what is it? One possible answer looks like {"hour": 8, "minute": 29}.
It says {"hour": 20, "minute": 59}
